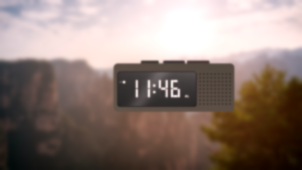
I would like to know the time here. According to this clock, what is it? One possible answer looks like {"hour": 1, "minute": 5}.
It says {"hour": 11, "minute": 46}
